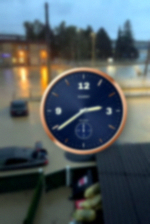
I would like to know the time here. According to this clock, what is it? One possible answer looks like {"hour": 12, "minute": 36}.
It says {"hour": 2, "minute": 39}
